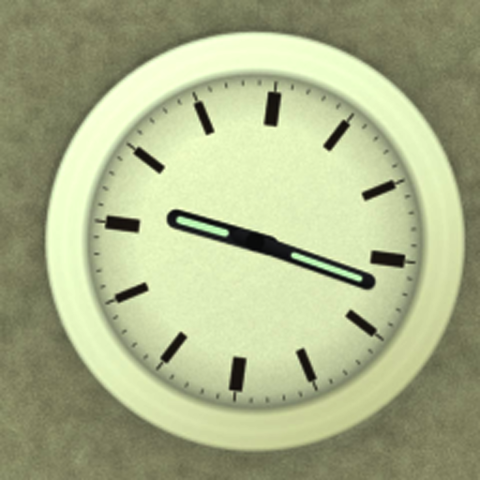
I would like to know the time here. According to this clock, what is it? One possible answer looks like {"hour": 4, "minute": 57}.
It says {"hour": 9, "minute": 17}
